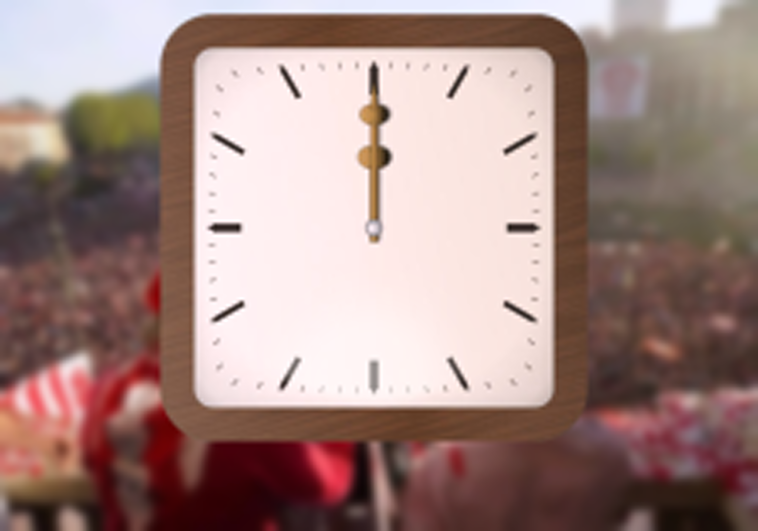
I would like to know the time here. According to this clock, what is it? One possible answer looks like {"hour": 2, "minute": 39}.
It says {"hour": 12, "minute": 0}
